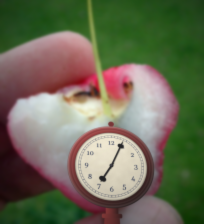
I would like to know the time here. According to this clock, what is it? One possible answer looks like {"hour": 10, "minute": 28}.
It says {"hour": 7, "minute": 4}
